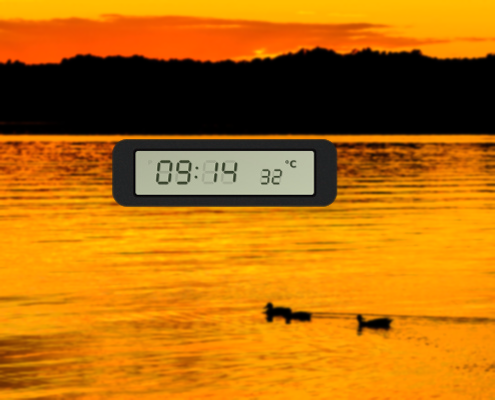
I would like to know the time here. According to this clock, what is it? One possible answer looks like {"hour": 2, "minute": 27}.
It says {"hour": 9, "minute": 14}
